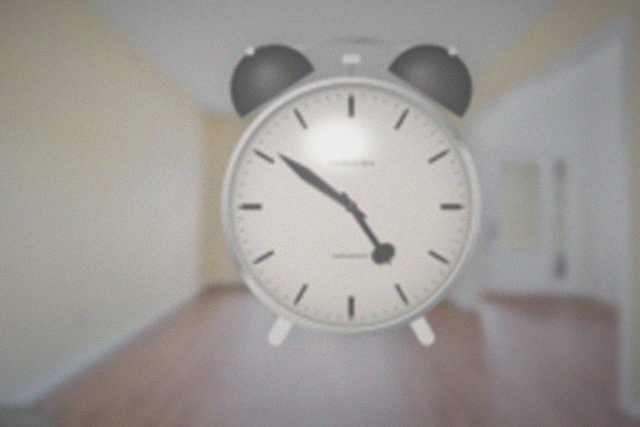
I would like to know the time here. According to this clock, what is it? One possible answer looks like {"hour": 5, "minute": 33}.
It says {"hour": 4, "minute": 51}
